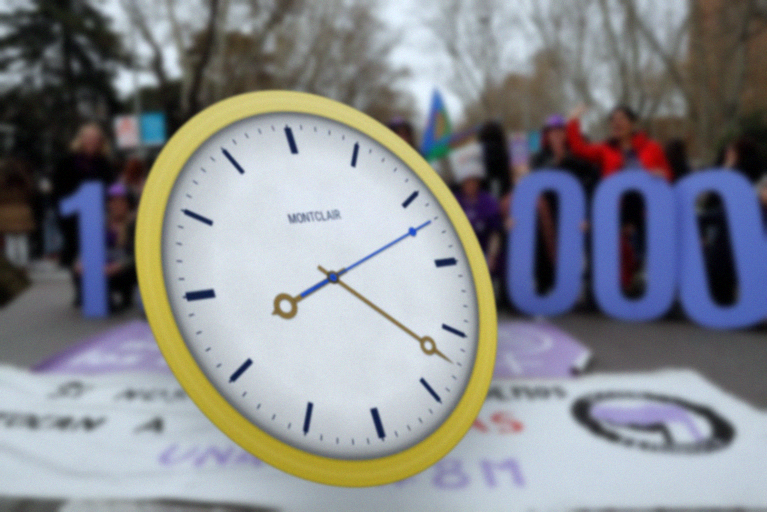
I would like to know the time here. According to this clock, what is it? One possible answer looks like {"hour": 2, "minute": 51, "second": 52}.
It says {"hour": 8, "minute": 22, "second": 12}
